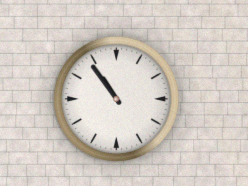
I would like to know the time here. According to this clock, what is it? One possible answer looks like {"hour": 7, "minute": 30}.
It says {"hour": 10, "minute": 54}
